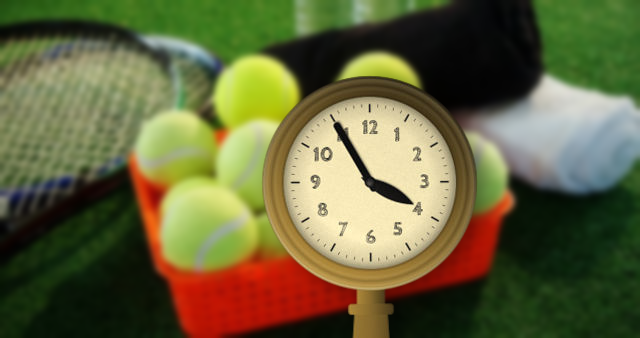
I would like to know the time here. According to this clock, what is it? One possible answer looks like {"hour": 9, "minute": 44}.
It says {"hour": 3, "minute": 55}
